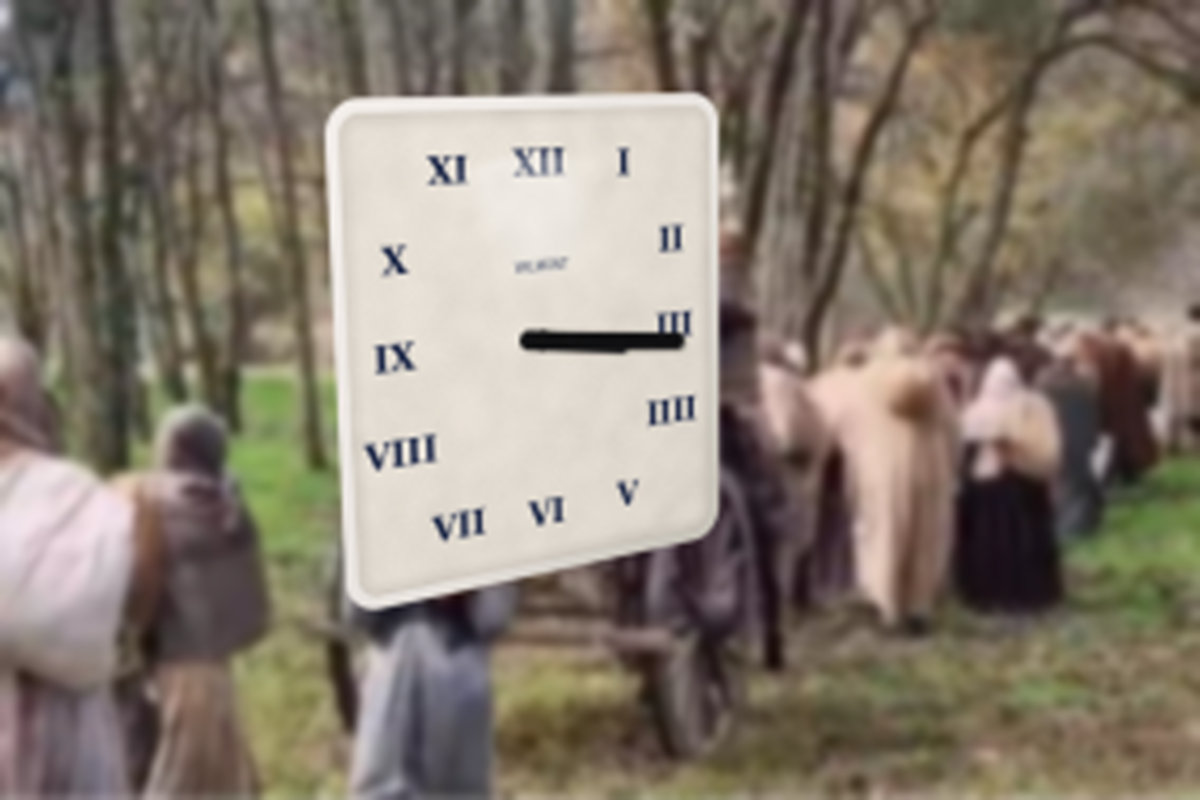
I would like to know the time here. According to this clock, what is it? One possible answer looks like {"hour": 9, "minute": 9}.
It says {"hour": 3, "minute": 16}
